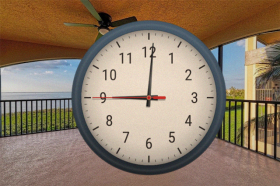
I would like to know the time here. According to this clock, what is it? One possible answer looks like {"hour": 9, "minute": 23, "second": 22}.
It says {"hour": 9, "minute": 0, "second": 45}
